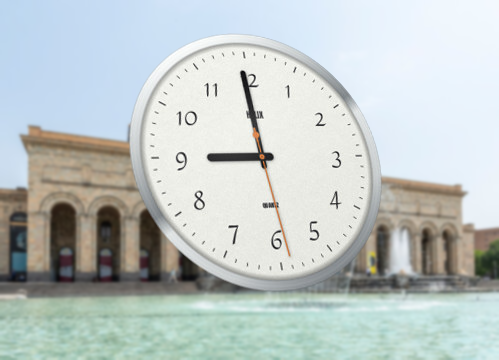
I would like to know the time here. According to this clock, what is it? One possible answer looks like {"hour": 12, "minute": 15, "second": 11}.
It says {"hour": 8, "minute": 59, "second": 29}
